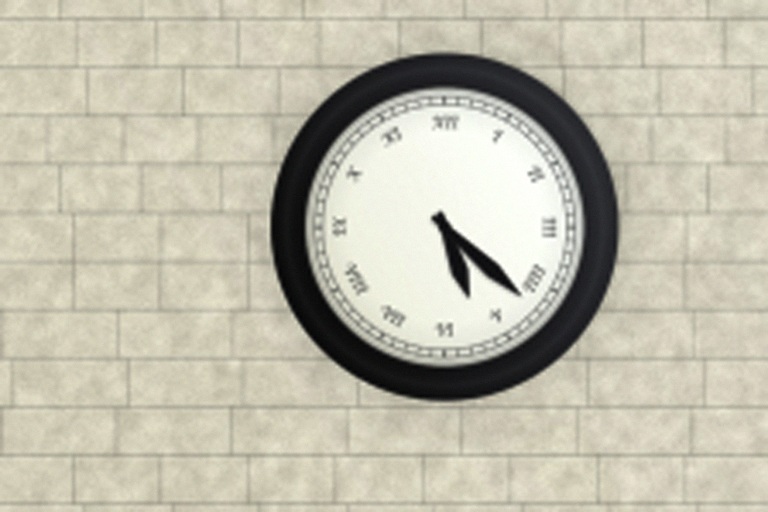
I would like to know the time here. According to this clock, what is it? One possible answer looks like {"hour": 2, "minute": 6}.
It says {"hour": 5, "minute": 22}
